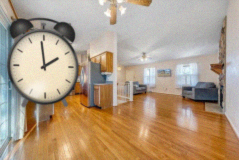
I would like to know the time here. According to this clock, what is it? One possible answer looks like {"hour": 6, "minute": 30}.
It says {"hour": 1, "minute": 59}
